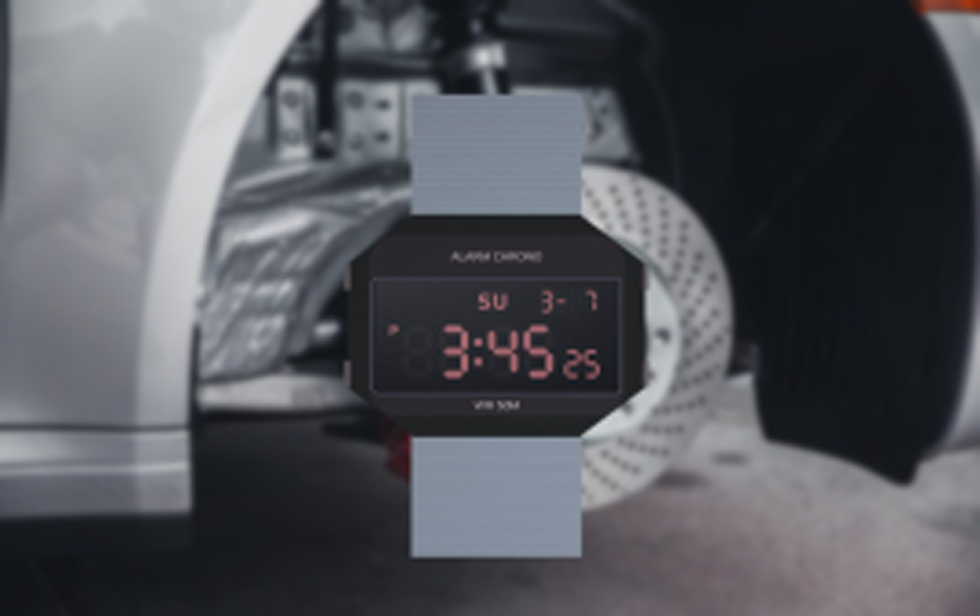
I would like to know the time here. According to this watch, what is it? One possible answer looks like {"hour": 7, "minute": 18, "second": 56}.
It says {"hour": 3, "minute": 45, "second": 25}
